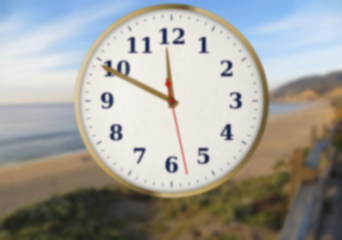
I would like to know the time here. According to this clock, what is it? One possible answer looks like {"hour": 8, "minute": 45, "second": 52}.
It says {"hour": 11, "minute": 49, "second": 28}
